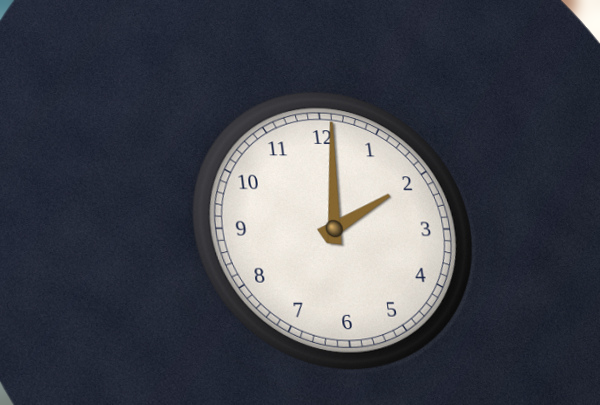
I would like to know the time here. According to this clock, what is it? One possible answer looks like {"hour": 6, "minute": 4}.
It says {"hour": 2, "minute": 1}
